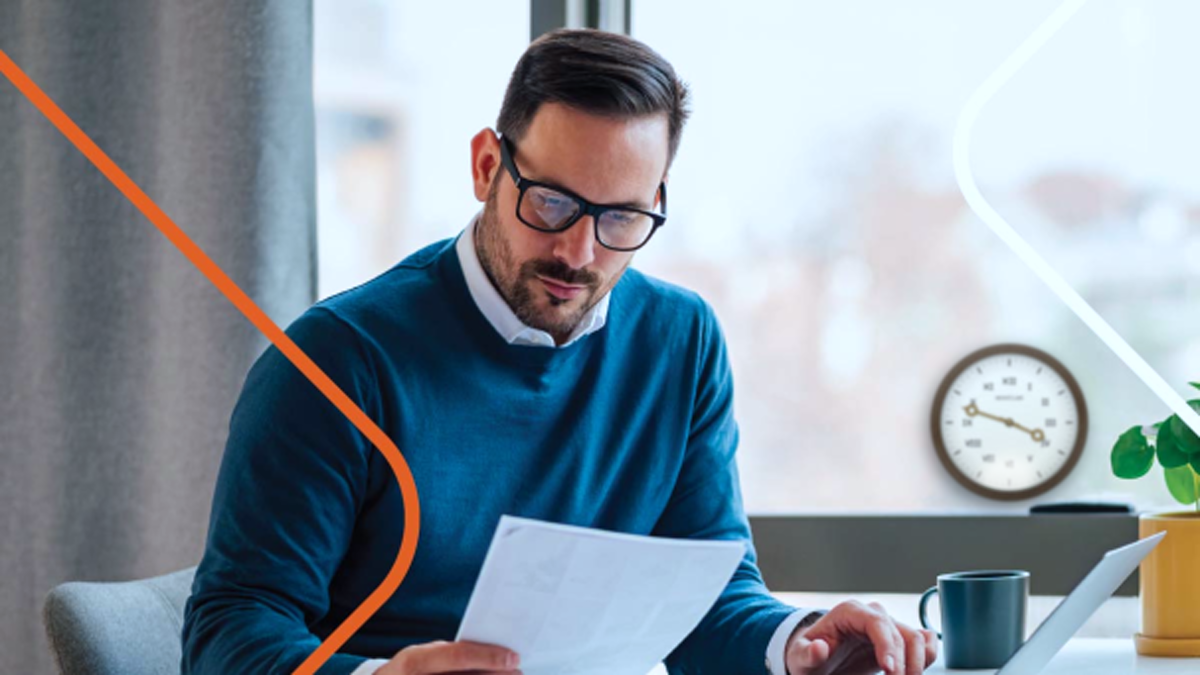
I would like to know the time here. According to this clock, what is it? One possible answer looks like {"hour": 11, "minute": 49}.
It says {"hour": 3, "minute": 48}
